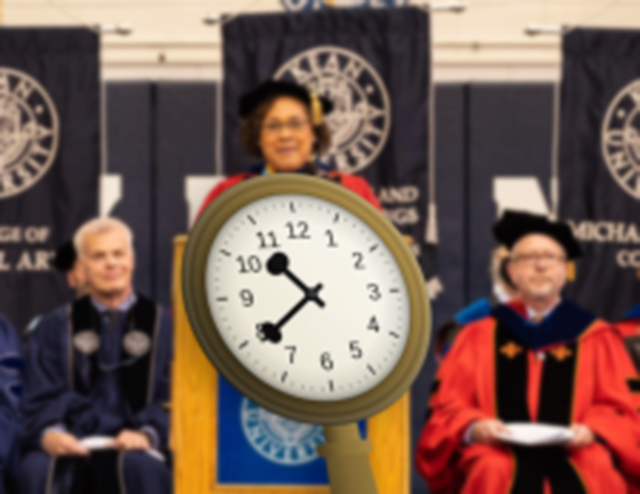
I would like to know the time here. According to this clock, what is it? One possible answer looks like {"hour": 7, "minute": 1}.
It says {"hour": 10, "minute": 39}
